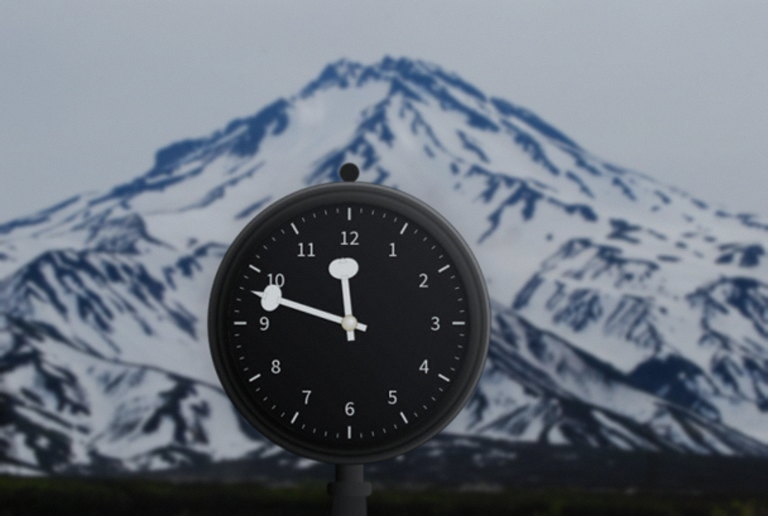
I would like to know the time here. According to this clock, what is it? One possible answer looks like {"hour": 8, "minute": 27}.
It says {"hour": 11, "minute": 48}
